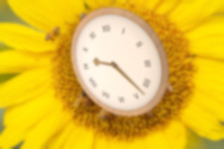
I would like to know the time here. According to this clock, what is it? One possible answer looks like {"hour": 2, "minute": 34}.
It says {"hour": 9, "minute": 23}
